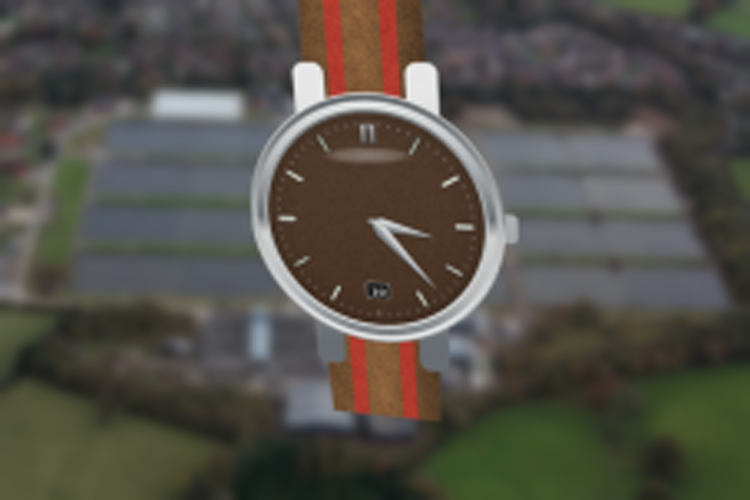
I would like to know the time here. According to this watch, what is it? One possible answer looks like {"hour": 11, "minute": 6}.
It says {"hour": 3, "minute": 23}
